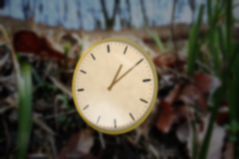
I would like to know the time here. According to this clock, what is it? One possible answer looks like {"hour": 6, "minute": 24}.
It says {"hour": 1, "minute": 10}
